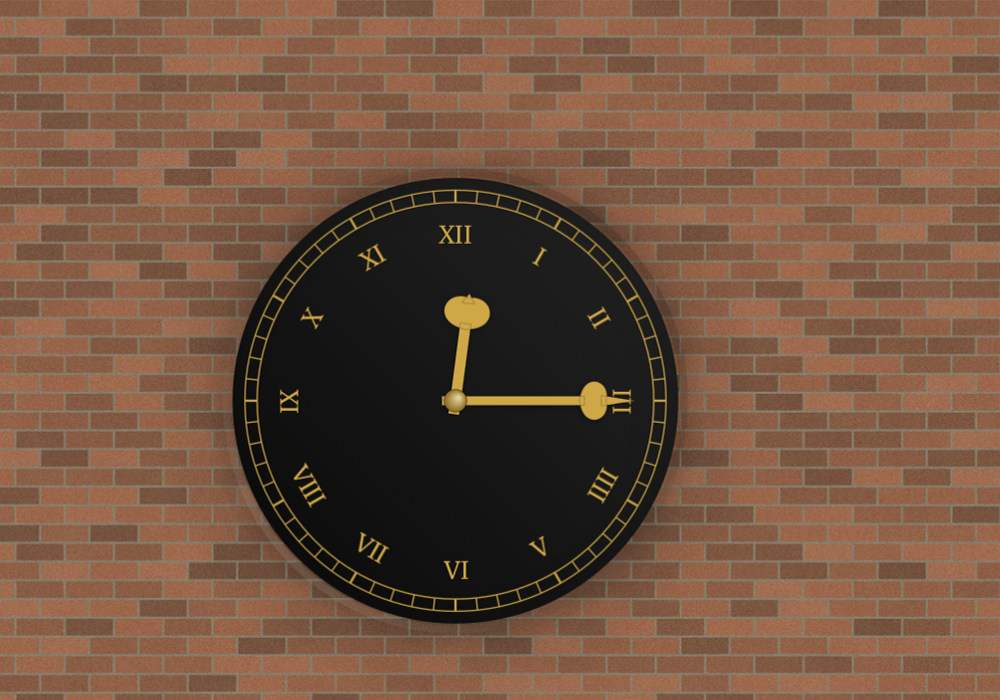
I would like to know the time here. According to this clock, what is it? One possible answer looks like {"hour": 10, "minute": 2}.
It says {"hour": 12, "minute": 15}
